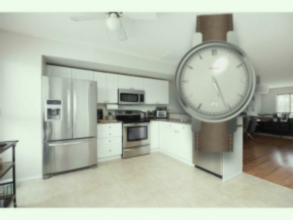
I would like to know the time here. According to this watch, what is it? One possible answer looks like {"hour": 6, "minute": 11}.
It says {"hour": 5, "minute": 26}
